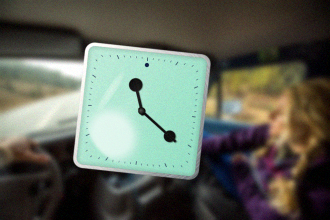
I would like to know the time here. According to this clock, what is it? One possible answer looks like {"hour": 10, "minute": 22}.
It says {"hour": 11, "minute": 21}
